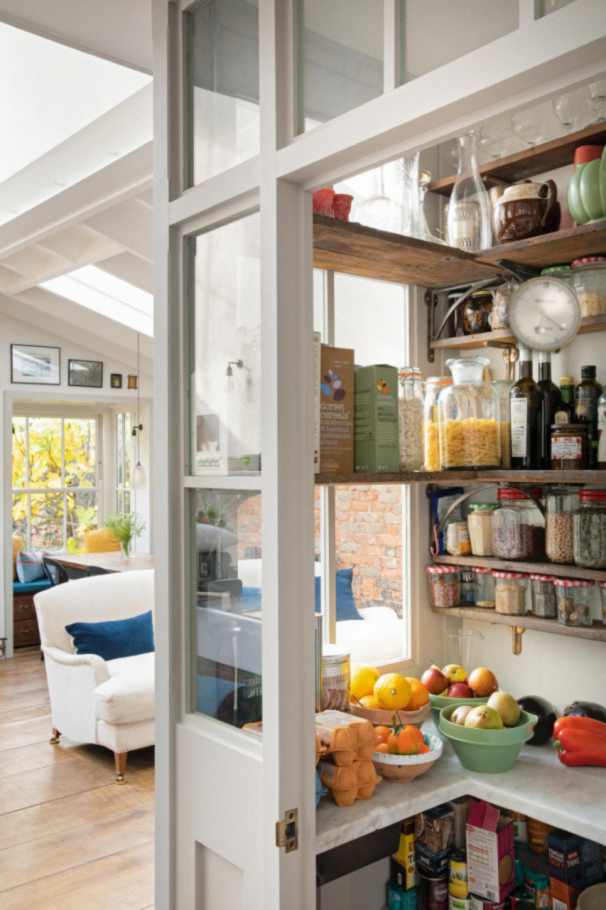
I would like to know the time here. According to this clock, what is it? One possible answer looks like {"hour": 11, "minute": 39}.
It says {"hour": 6, "minute": 20}
